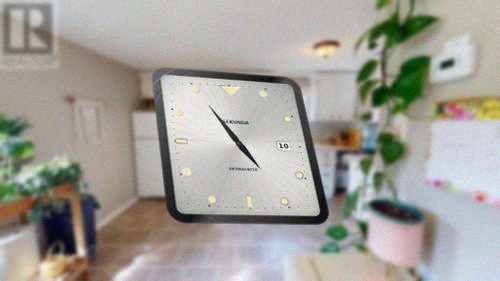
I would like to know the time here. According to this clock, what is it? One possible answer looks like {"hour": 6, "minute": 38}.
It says {"hour": 4, "minute": 55}
